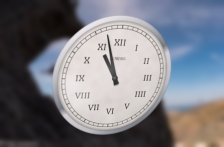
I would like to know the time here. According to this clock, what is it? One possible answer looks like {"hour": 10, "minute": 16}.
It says {"hour": 10, "minute": 57}
